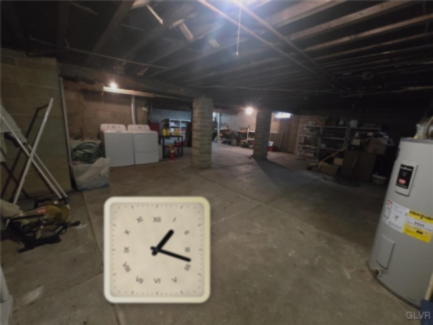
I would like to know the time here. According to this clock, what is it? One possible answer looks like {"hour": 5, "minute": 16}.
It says {"hour": 1, "minute": 18}
